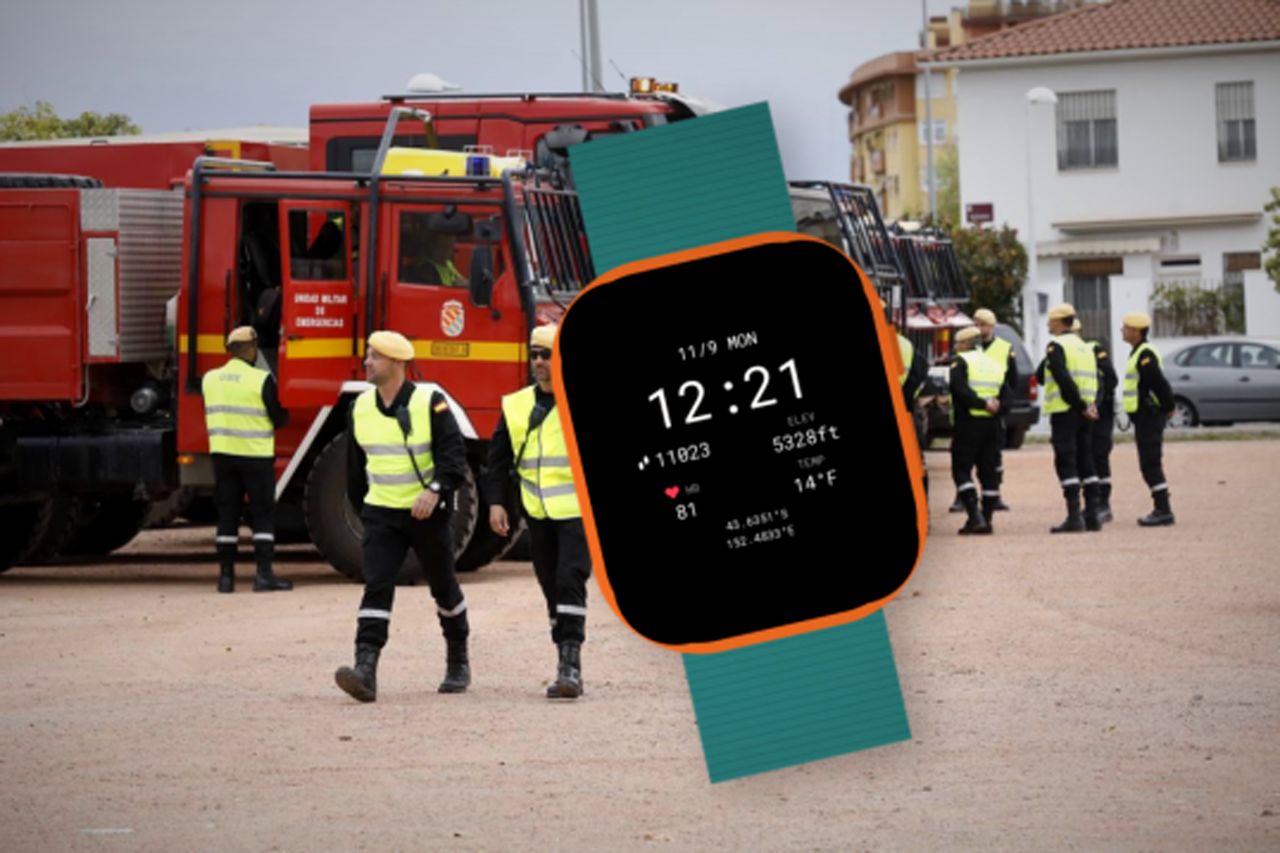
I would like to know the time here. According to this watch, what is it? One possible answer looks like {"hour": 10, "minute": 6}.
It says {"hour": 12, "minute": 21}
